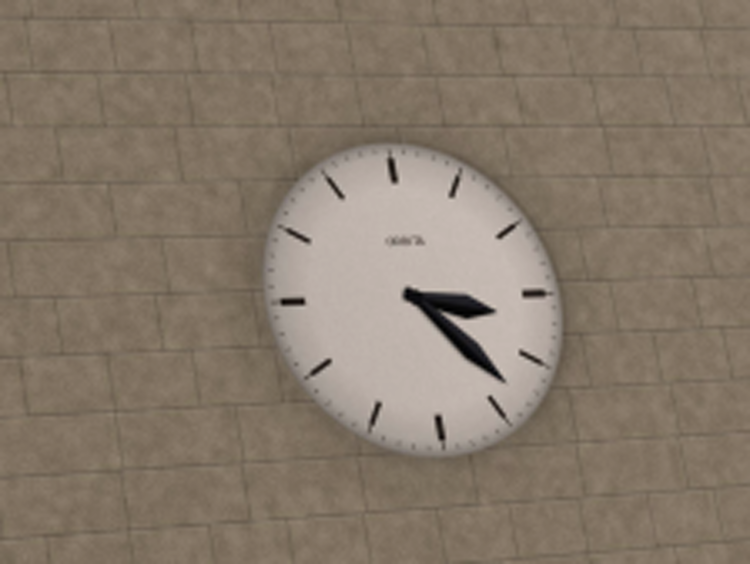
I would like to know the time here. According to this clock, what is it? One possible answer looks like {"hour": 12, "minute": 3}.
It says {"hour": 3, "minute": 23}
